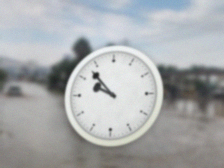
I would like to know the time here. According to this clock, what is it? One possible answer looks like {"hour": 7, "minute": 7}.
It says {"hour": 9, "minute": 53}
